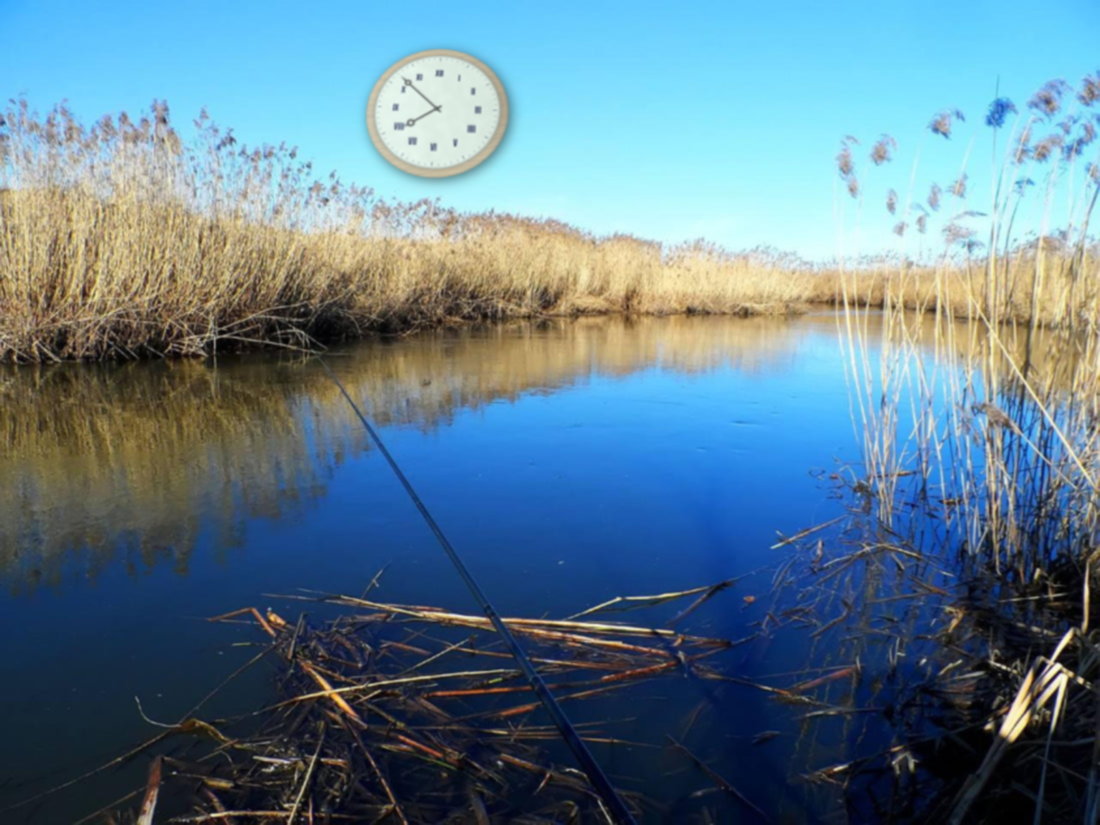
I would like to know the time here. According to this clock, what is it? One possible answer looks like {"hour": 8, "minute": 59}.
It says {"hour": 7, "minute": 52}
